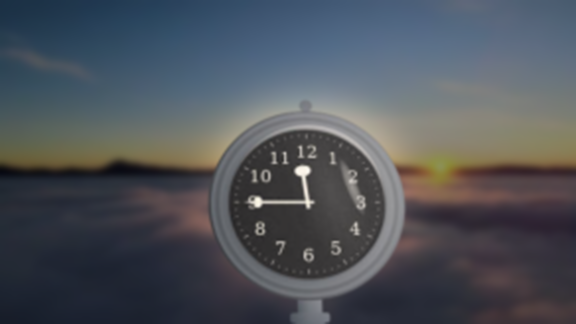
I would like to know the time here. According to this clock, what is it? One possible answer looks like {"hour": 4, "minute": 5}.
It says {"hour": 11, "minute": 45}
